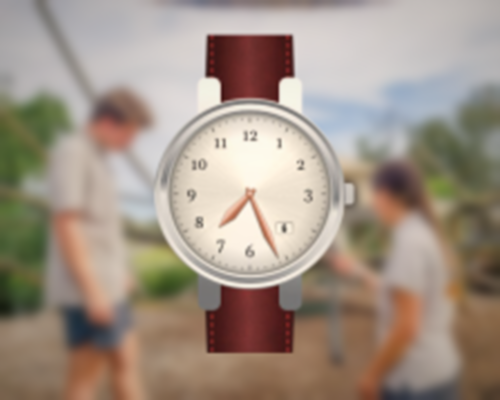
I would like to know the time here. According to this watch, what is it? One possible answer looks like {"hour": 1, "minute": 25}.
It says {"hour": 7, "minute": 26}
